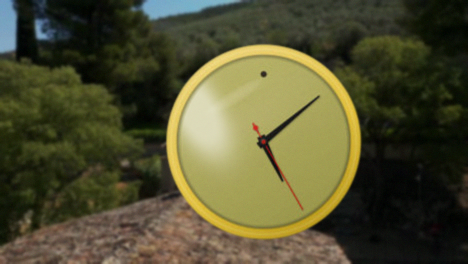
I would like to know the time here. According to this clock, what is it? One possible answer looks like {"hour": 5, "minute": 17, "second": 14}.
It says {"hour": 5, "minute": 8, "second": 25}
